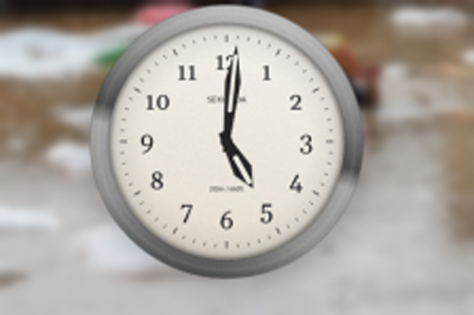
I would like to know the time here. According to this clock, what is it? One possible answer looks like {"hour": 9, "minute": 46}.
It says {"hour": 5, "minute": 1}
